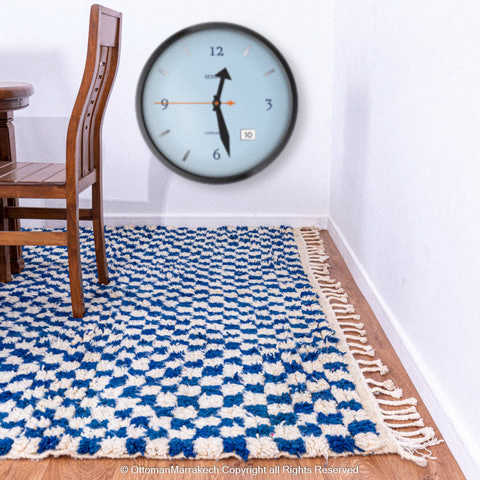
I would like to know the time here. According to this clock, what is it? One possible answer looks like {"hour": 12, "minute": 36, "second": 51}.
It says {"hour": 12, "minute": 27, "second": 45}
